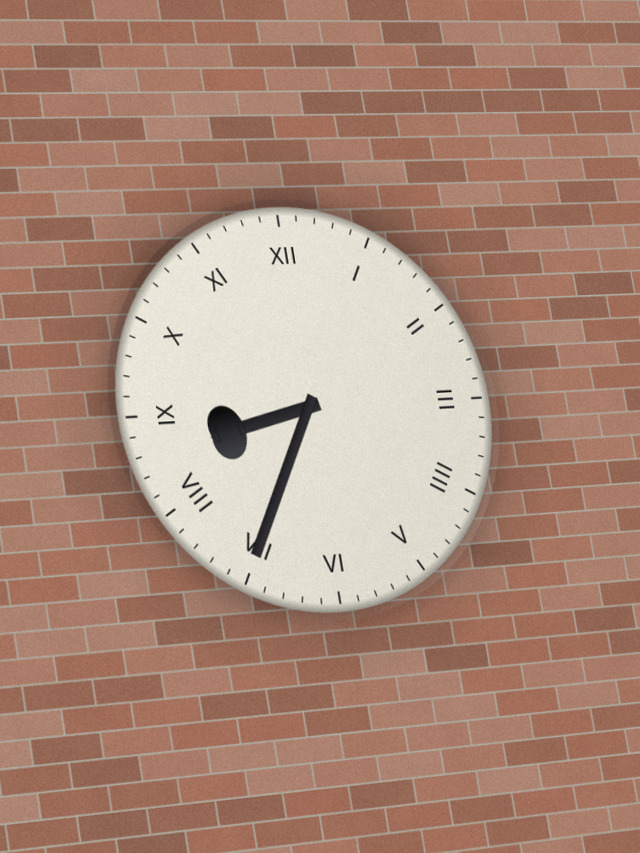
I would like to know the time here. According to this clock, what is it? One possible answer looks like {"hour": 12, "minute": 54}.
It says {"hour": 8, "minute": 35}
